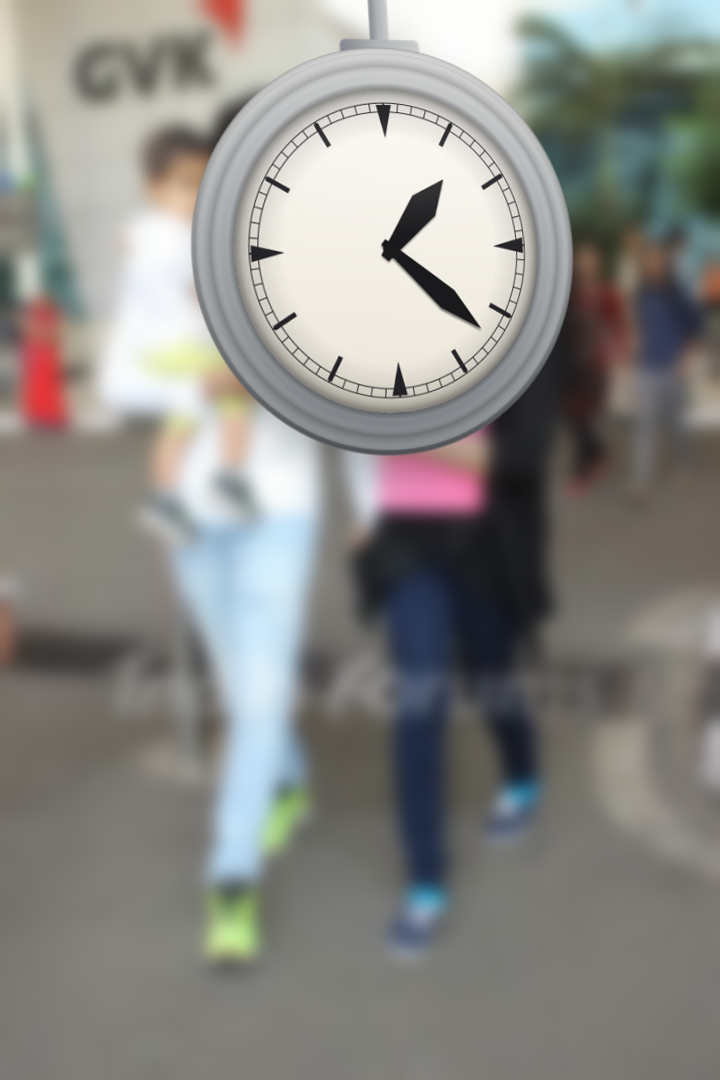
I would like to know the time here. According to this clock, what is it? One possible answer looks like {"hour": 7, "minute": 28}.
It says {"hour": 1, "minute": 22}
